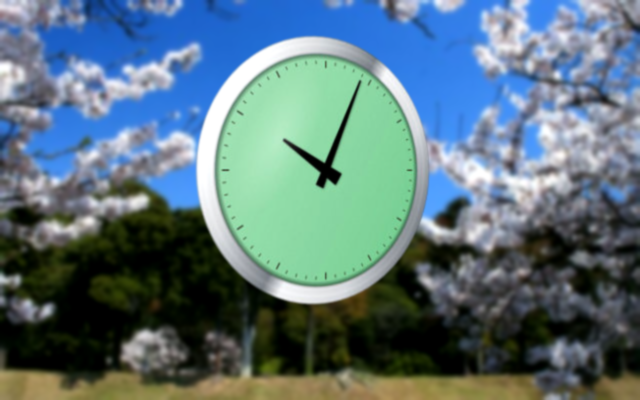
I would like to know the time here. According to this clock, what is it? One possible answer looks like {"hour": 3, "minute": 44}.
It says {"hour": 10, "minute": 4}
